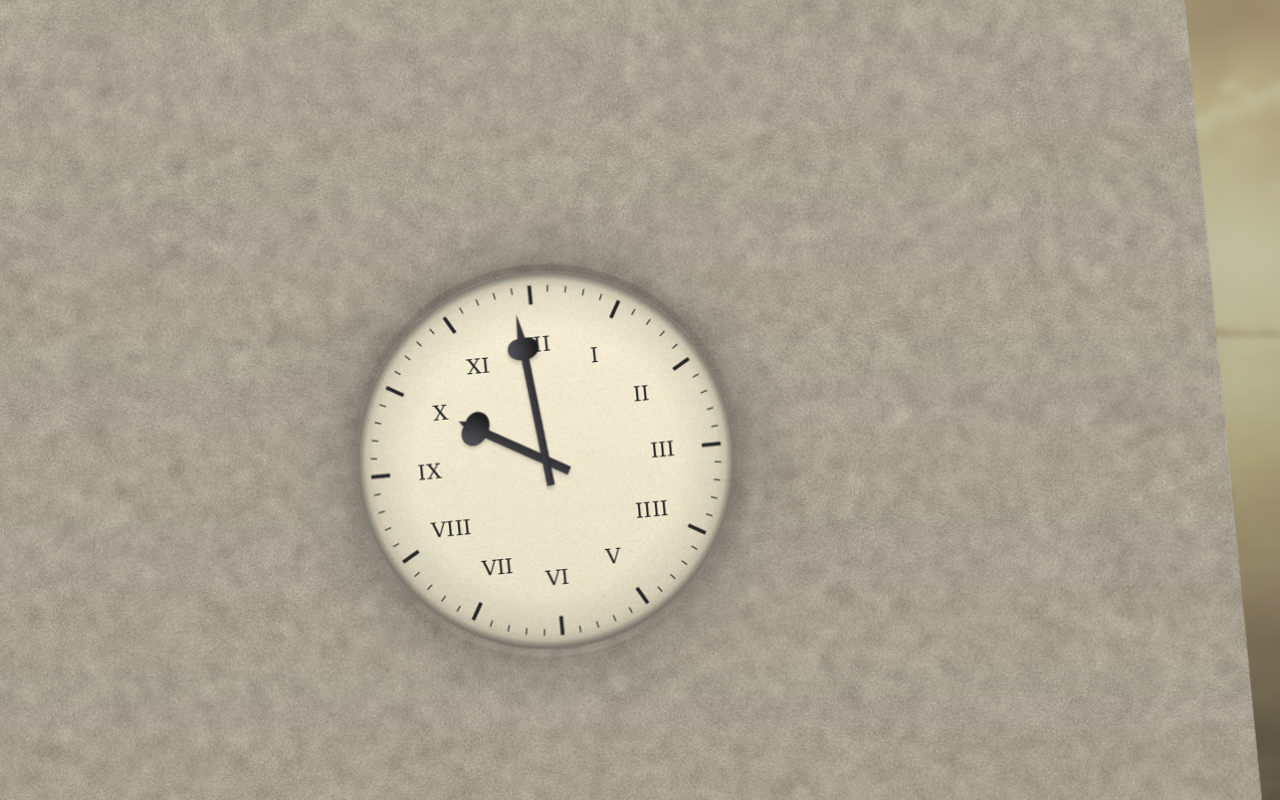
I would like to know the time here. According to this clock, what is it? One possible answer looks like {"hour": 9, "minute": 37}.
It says {"hour": 9, "minute": 59}
